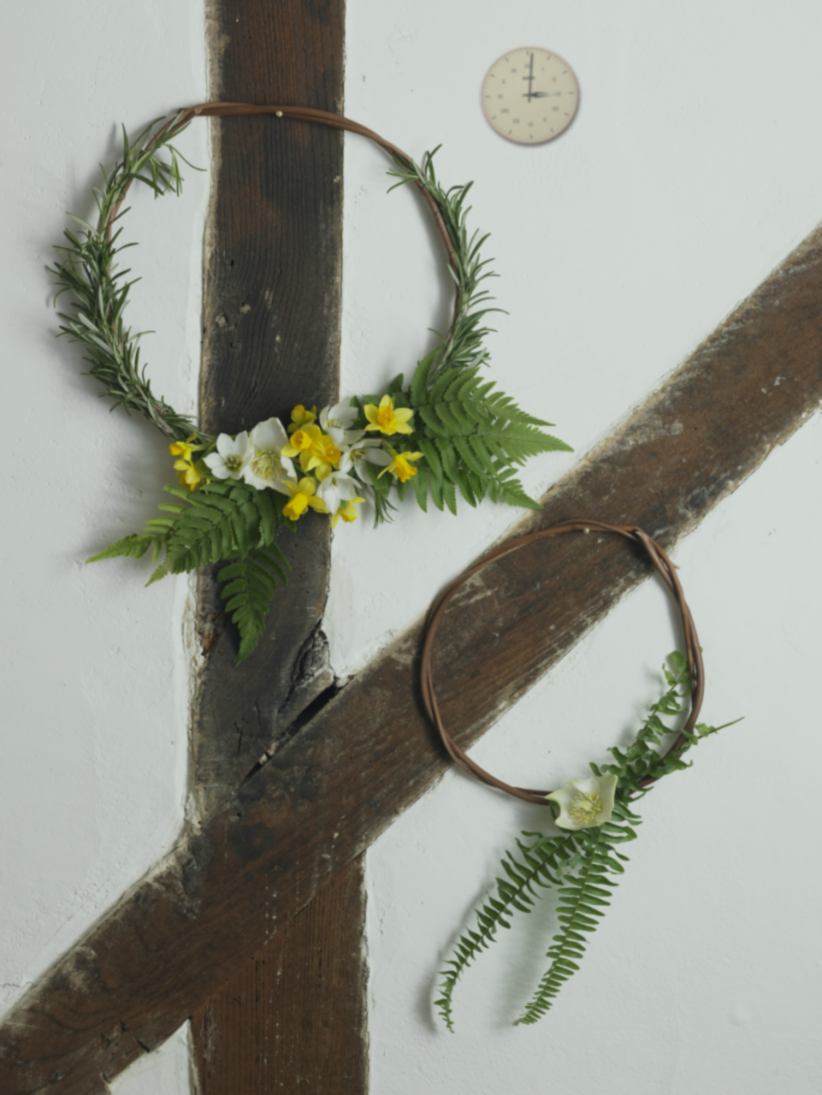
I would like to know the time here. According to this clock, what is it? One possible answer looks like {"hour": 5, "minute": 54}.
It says {"hour": 3, "minute": 1}
